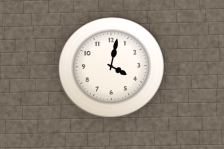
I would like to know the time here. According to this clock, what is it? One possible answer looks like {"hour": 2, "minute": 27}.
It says {"hour": 4, "minute": 2}
